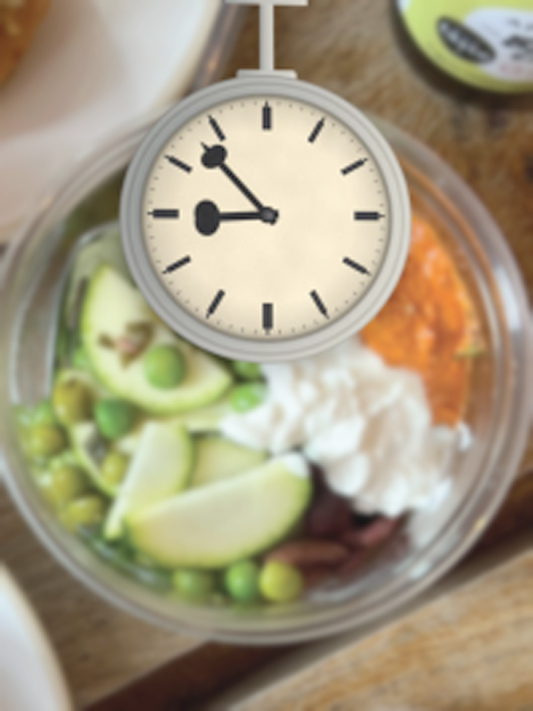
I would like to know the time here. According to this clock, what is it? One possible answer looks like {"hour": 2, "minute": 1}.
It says {"hour": 8, "minute": 53}
